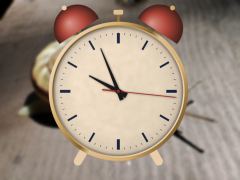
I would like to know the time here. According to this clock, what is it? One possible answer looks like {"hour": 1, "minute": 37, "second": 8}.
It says {"hour": 9, "minute": 56, "second": 16}
